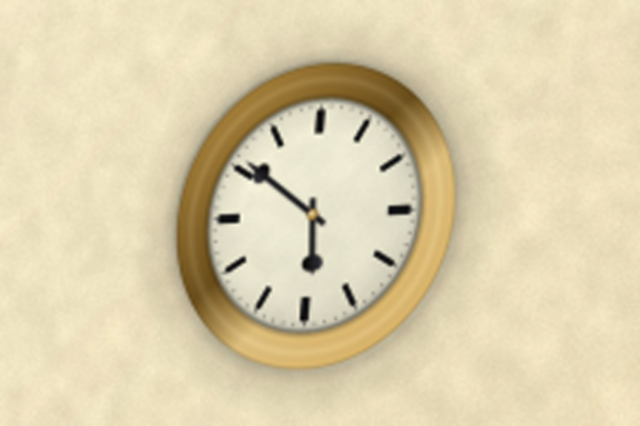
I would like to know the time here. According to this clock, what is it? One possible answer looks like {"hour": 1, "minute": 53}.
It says {"hour": 5, "minute": 51}
